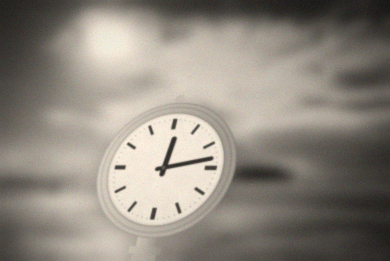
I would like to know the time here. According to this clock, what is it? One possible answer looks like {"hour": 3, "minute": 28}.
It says {"hour": 12, "minute": 13}
